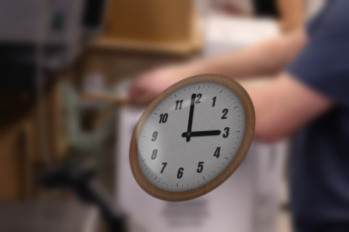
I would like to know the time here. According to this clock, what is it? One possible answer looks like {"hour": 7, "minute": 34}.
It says {"hour": 2, "minute": 59}
